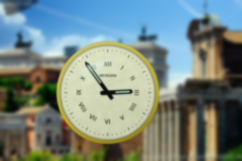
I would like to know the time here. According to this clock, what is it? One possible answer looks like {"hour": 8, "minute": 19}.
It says {"hour": 2, "minute": 54}
